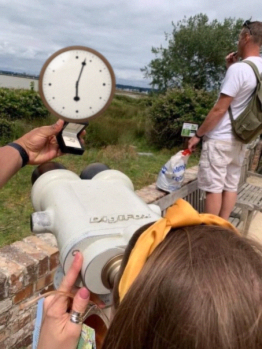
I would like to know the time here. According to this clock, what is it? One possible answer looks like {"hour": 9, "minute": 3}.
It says {"hour": 6, "minute": 3}
